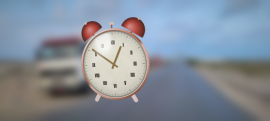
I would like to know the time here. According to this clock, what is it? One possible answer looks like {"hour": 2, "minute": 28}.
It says {"hour": 12, "minute": 51}
